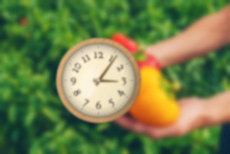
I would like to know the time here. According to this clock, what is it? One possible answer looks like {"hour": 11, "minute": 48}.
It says {"hour": 3, "minute": 6}
